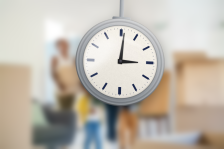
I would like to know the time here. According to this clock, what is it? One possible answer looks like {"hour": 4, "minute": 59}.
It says {"hour": 3, "minute": 1}
